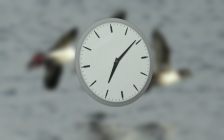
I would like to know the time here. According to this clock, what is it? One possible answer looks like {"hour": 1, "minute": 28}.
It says {"hour": 7, "minute": 9}
